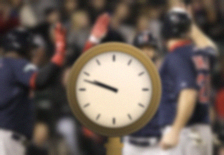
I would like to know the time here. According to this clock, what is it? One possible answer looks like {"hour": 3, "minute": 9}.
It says {"hour": 9, "minute": 48}
